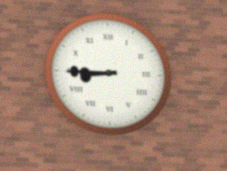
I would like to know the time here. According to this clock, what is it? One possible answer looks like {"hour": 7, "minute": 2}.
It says {"hour": 8, "minute": 45}
